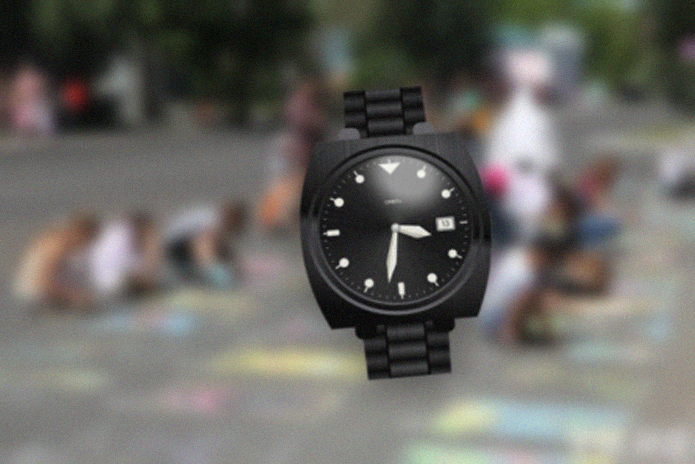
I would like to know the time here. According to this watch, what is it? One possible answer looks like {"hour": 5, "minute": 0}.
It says {"hour": 3, "minute": 32}
